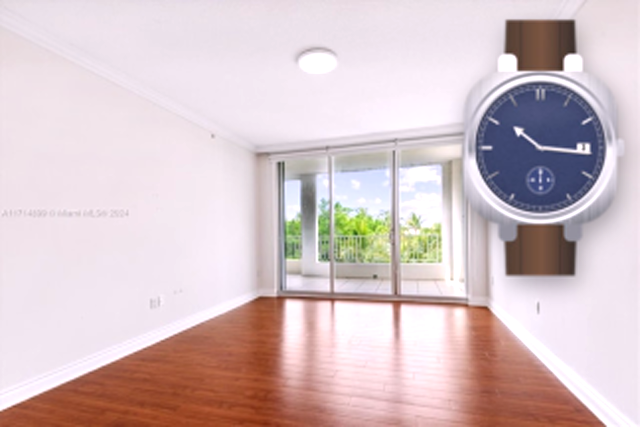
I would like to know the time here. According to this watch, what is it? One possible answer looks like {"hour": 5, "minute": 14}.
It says {"hour": 10, "minute": 16}
